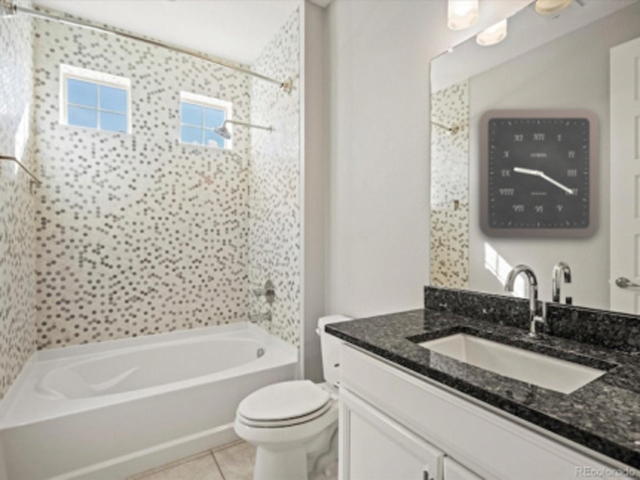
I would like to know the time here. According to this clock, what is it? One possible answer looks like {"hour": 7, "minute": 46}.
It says {"hour": 9, "minute": 20}
